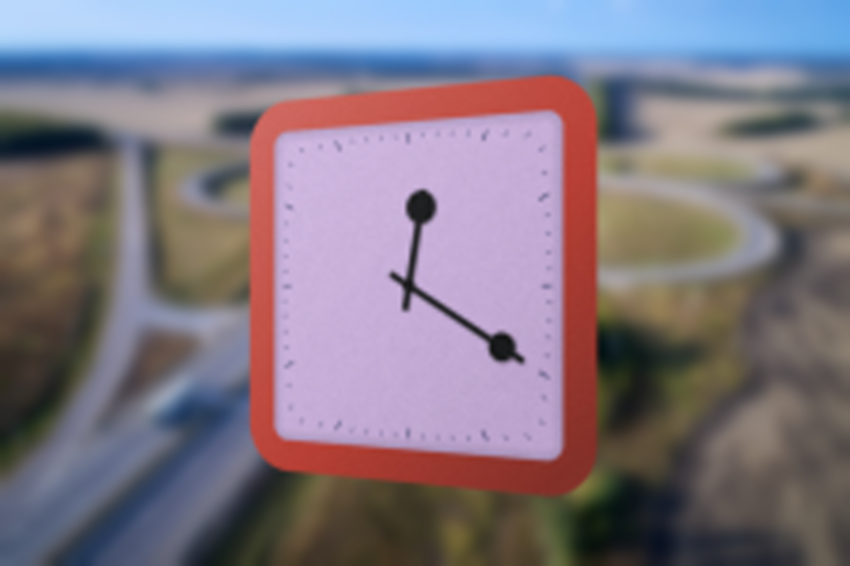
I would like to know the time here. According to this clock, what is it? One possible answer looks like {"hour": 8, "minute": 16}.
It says {"hour": 12, "minute": 20}
